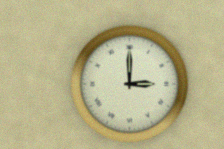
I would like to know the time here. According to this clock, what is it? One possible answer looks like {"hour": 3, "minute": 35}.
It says {"hour": 3, "minute": 0}
